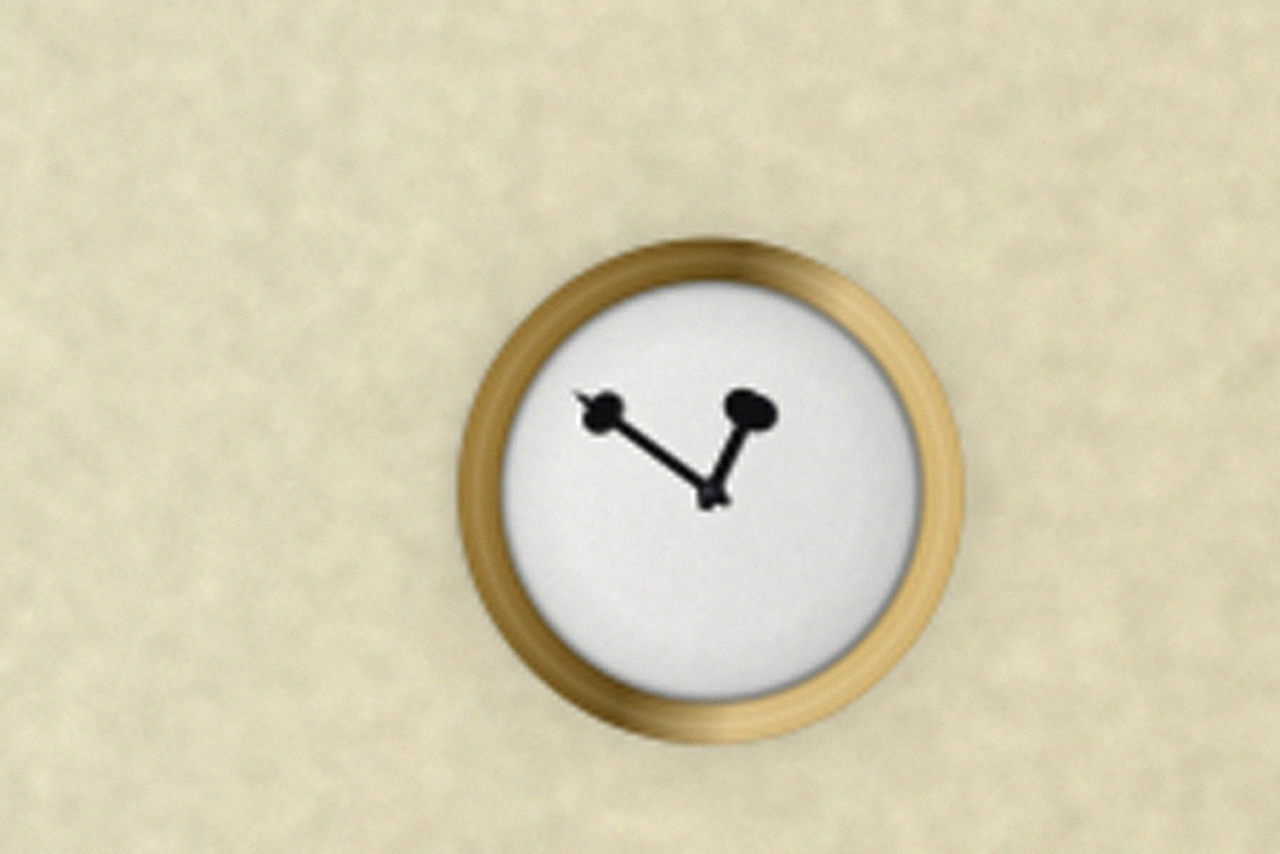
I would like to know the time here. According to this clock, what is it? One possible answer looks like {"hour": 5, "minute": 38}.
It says {"hour": 12, "minute": 51}
